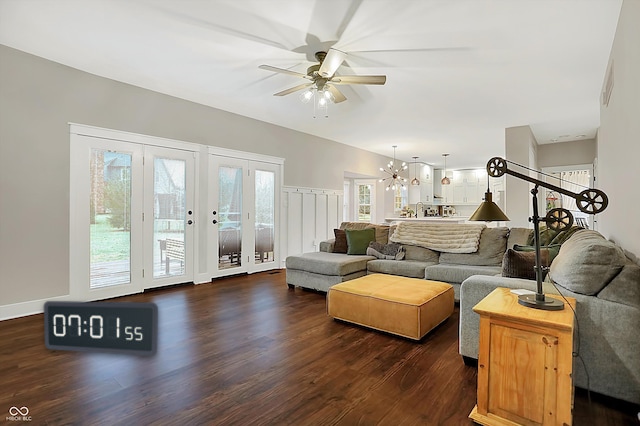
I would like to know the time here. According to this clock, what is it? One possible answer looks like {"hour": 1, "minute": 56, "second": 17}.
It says {"hour": 7, "minute": 1, "second": 55}
